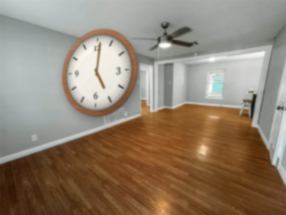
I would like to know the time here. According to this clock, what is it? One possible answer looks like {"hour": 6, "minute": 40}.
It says {"hour": 5, "minute": 1}
